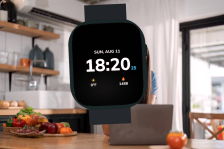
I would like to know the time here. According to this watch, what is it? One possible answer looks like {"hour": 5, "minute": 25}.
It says {"hour": 18, "minute": 20}
